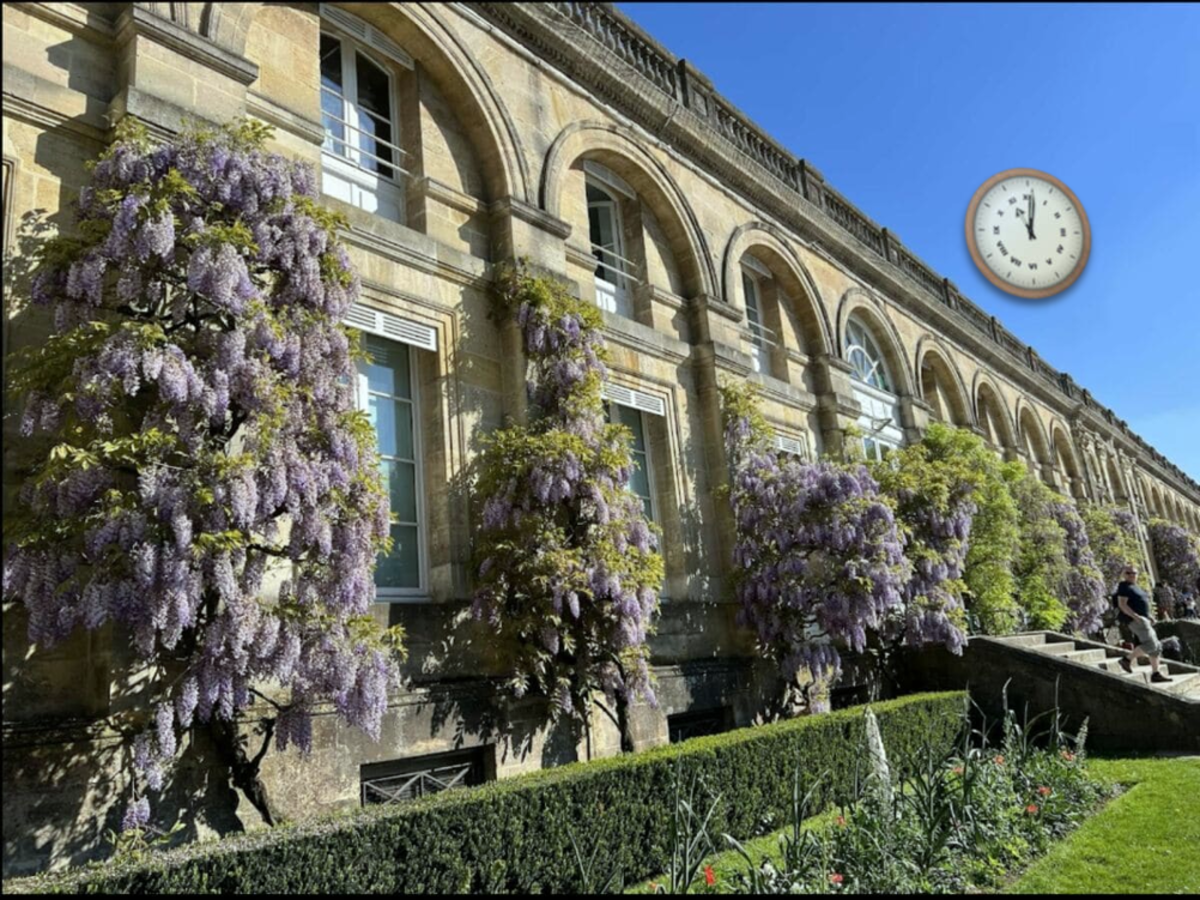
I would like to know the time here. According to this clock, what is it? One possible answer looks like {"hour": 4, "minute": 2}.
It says {"hour": 11, "minute": 1}
